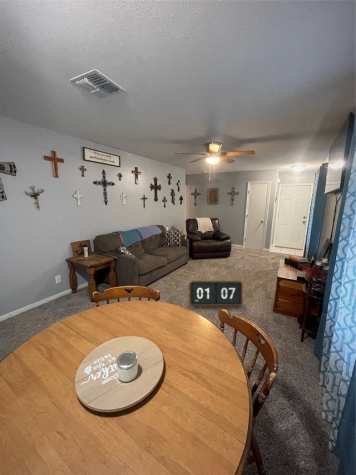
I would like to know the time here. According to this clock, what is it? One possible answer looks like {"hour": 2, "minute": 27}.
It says {"hour": 1, "minute": 7}
